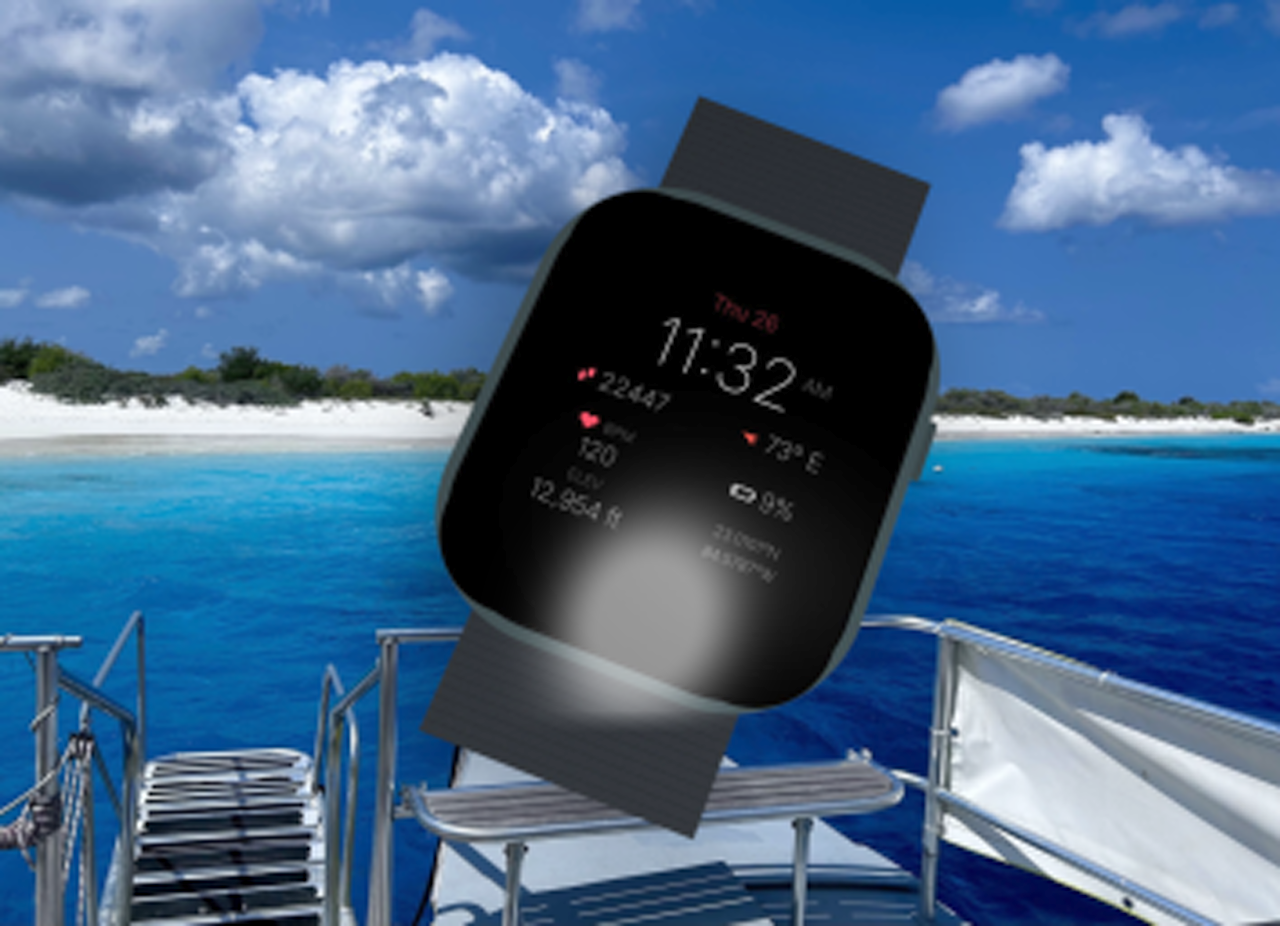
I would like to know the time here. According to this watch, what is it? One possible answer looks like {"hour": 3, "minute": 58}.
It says {"hour": 11, "minute": 32}
